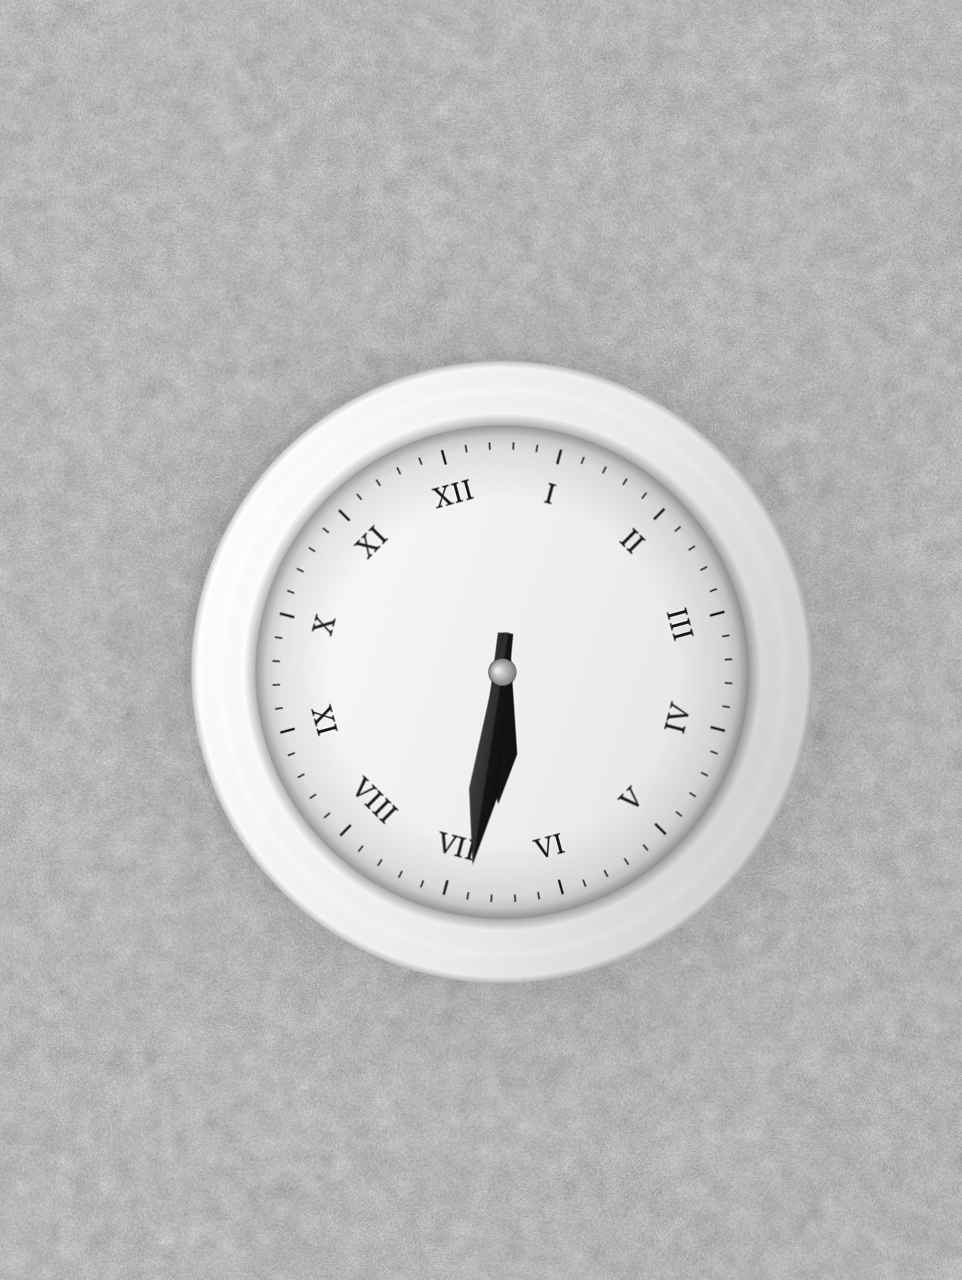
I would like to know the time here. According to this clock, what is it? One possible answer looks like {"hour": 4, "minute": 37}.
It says {"hour": 6, "minute": 34}
